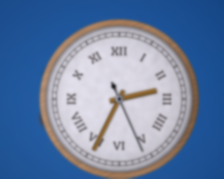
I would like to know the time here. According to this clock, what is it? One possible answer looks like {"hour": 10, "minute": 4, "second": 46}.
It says {"hour": 2, "minute": 34, "second": 26}
